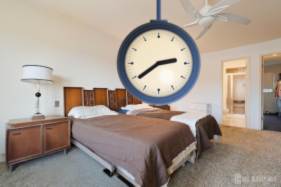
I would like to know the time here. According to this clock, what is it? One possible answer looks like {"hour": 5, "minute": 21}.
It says {"hour": 2, "minute": 39}
